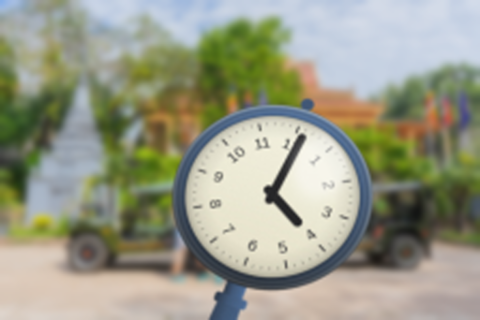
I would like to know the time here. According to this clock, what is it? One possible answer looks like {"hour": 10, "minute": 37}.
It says {"hour": 4, "minute": 1}
